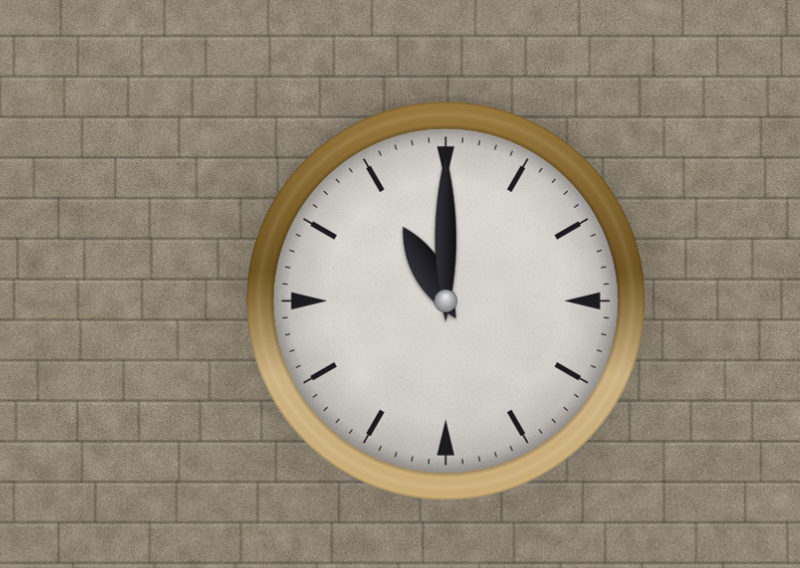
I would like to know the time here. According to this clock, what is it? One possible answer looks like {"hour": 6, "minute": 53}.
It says {"hour": 11, "minute": 0}
